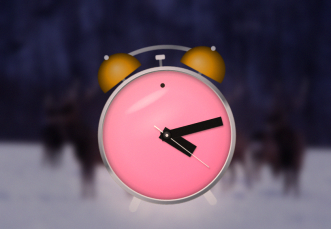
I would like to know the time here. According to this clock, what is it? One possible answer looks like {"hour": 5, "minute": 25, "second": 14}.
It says {"hour": 4, "minute": 13, "second": 22}
